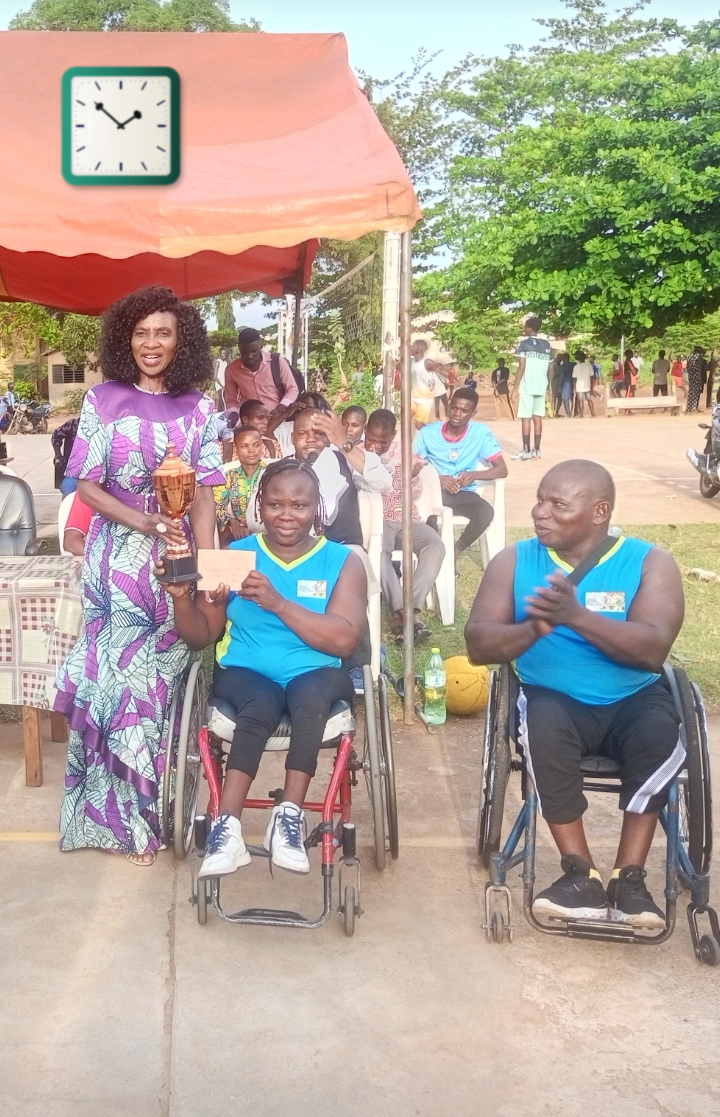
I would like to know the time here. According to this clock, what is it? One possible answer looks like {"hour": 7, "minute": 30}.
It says {"hour": 1, "minute": 52}
